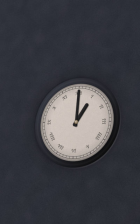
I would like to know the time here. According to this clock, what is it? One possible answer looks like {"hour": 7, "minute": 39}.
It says {"hour": 1, "minute": 0}
